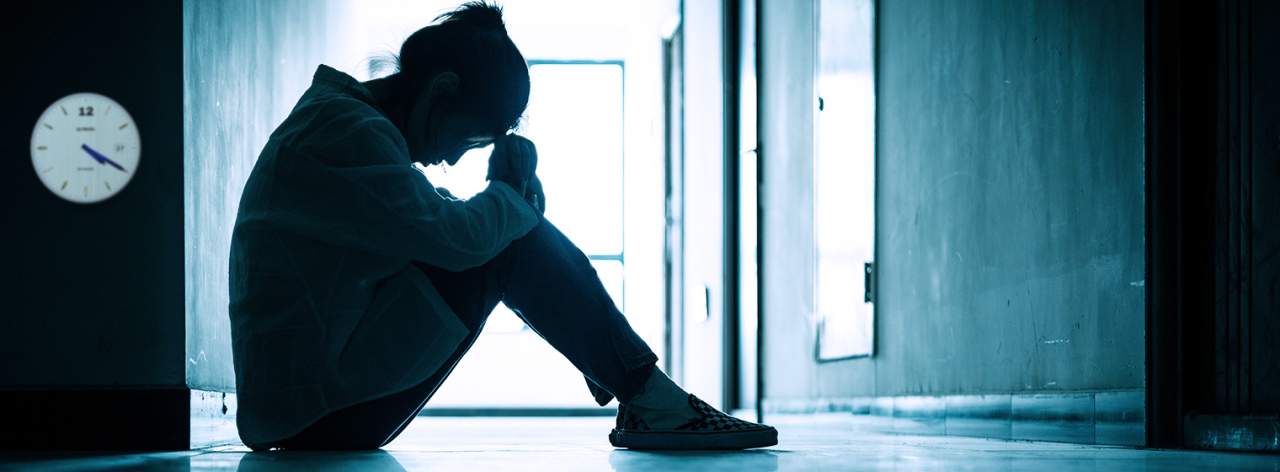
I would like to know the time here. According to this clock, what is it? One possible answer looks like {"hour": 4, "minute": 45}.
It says {"hour": 4, "minute": 20}
